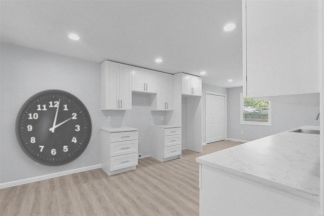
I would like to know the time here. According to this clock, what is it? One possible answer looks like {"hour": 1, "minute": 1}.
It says {"hour": 2, "minute": 2}
